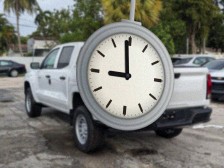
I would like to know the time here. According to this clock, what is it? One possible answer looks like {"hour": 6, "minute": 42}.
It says {"hour": 8, "minute": 59}
